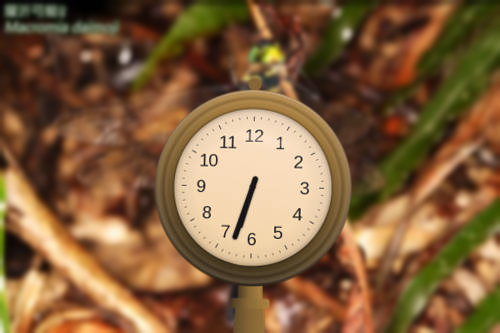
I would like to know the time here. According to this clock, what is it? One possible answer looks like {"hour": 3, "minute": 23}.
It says {"hour": 6, "minute": 33}
